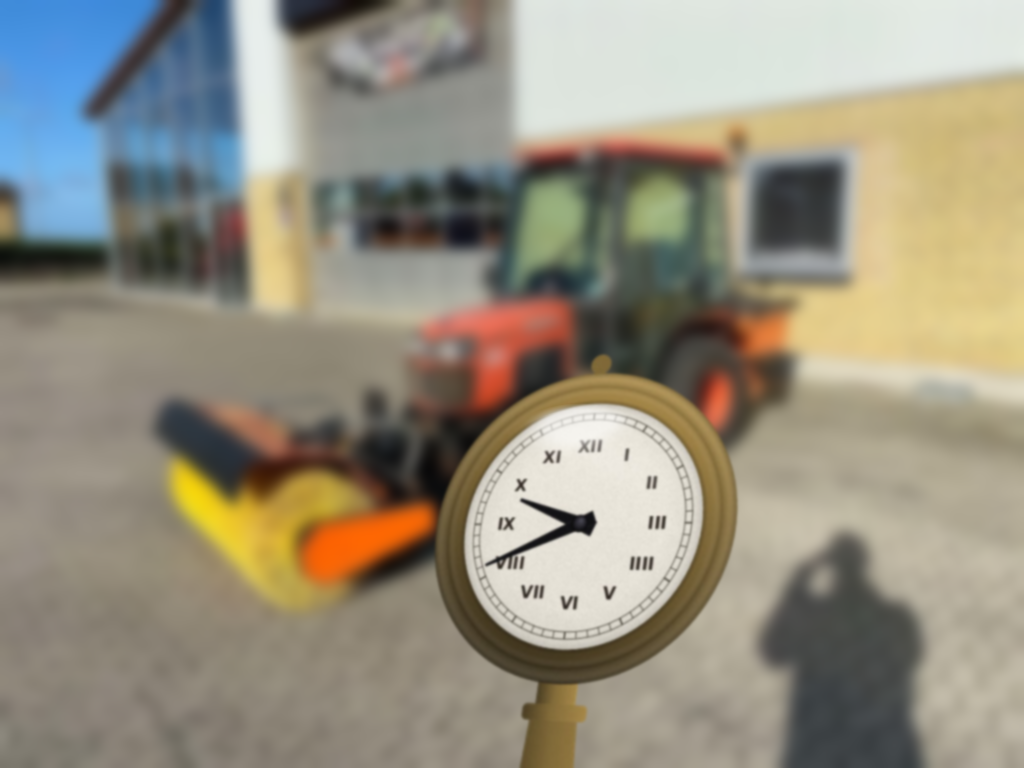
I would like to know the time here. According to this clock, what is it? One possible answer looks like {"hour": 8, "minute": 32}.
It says {"hour": 9, "minute": 41}
